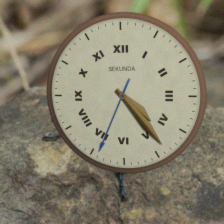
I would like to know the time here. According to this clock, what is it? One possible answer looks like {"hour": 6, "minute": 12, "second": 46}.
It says {"hour": 4, "minute": 23, "second": 34}
